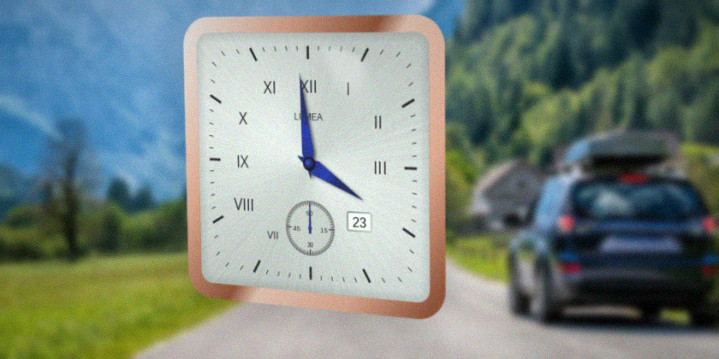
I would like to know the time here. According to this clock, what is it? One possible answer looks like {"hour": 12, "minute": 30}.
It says {"hour": 3, "minute": 59}
